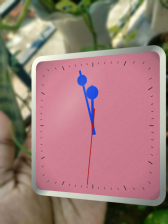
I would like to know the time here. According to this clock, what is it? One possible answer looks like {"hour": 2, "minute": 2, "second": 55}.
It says {"hour": 11, "minute": 57, "second": 31}
